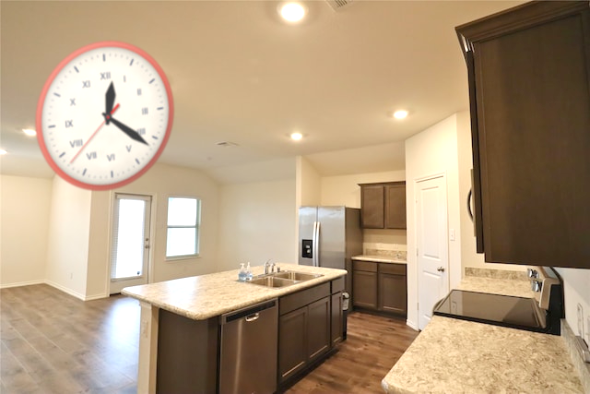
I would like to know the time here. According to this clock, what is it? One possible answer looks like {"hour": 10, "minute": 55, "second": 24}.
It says {"hour": 12, "minute": 21, "second": 38}
